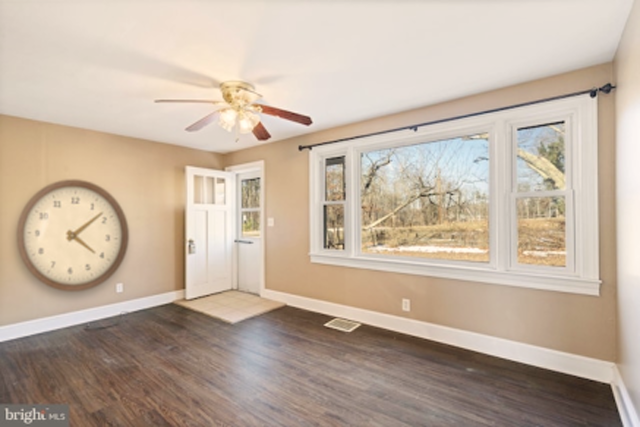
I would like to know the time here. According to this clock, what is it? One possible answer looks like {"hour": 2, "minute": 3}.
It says {"hour": 4, "minute": 8}
